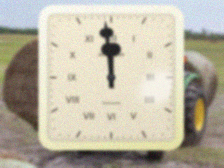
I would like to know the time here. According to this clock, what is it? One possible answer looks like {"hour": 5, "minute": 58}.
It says {"hour": 11, "minute": 59}
